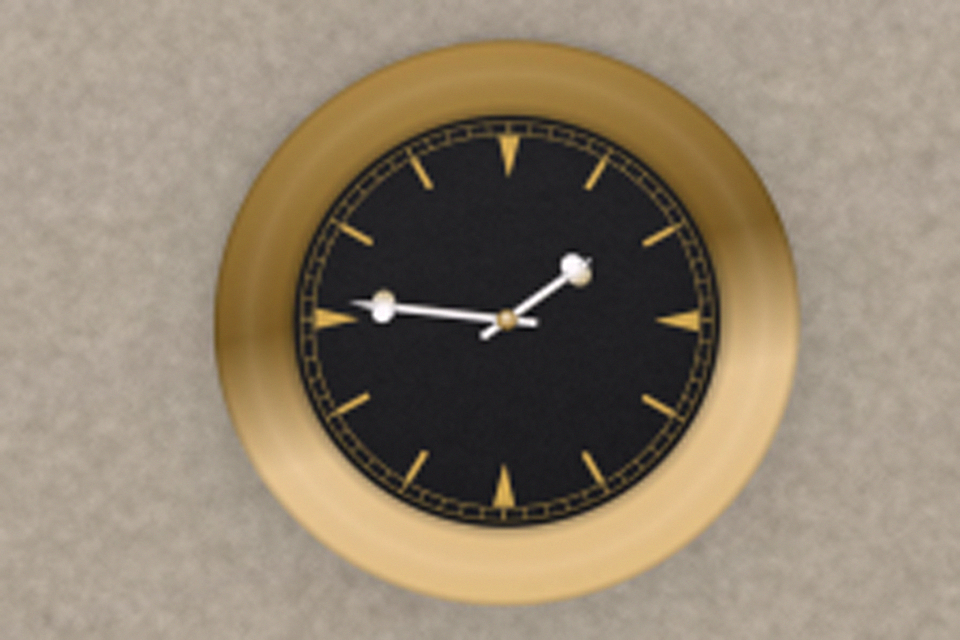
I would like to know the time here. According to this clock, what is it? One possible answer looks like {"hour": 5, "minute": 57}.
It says {"hour": 1, "minute": 46}
